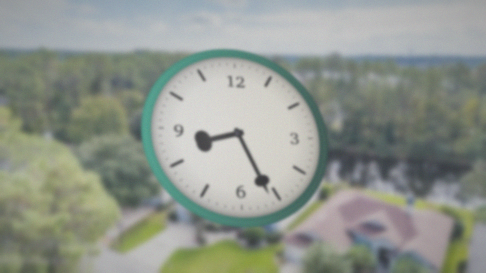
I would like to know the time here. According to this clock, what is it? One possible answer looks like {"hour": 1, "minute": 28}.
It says {"hour": 8, "minute": 26}
